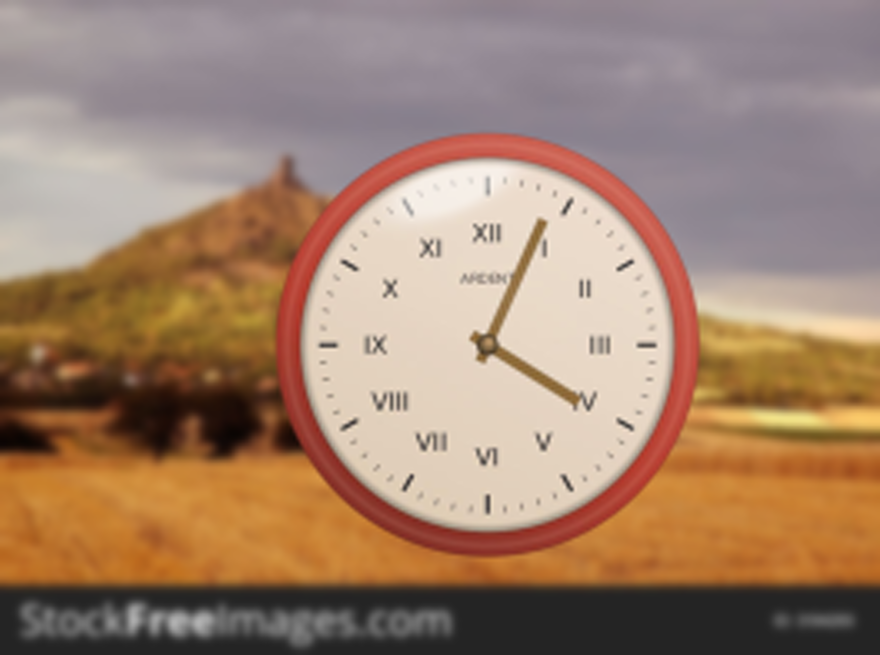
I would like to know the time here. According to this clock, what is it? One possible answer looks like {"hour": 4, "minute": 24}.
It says {"hour": 4, "minute": 4}
